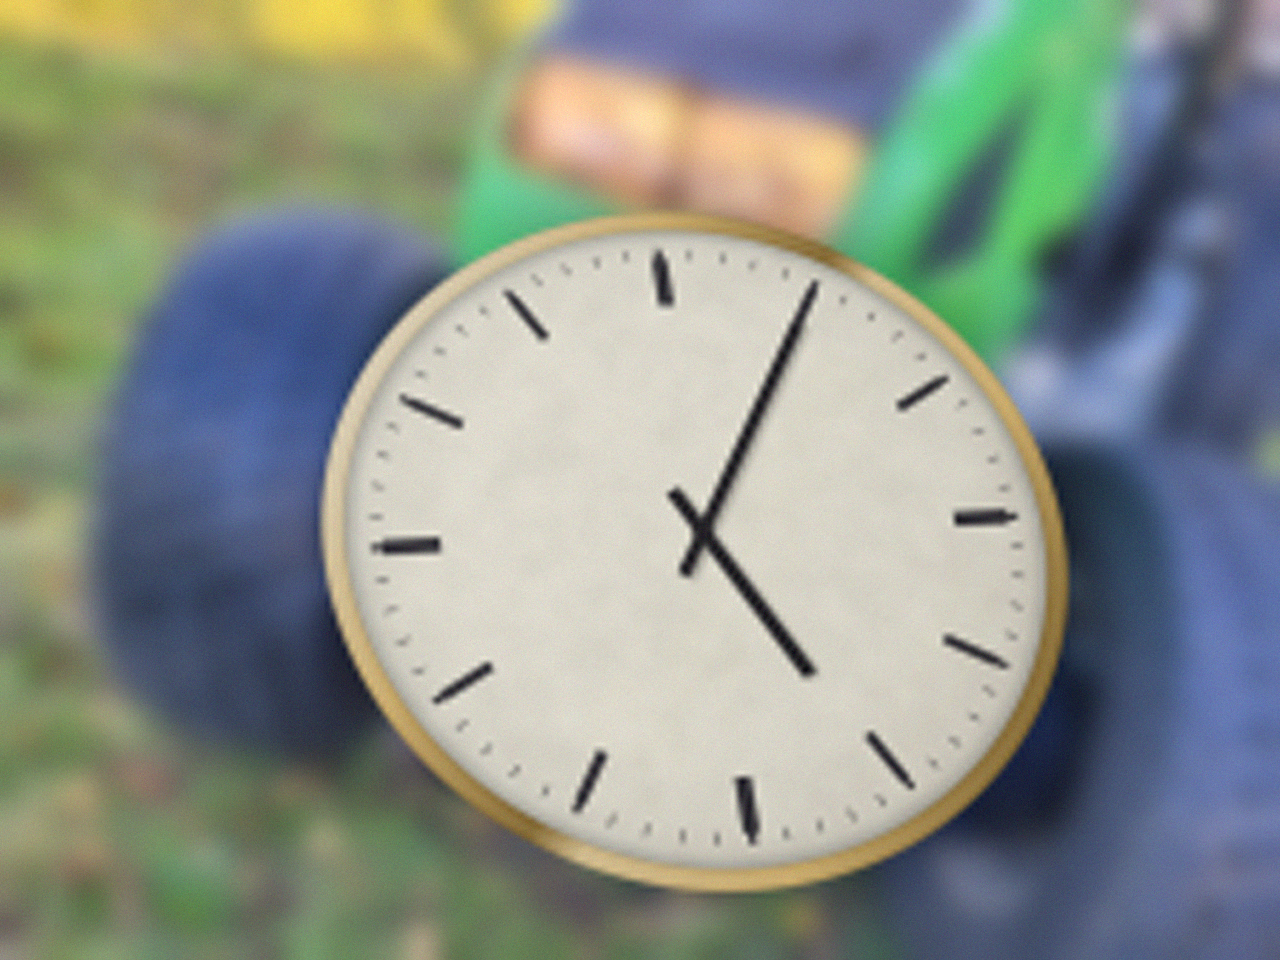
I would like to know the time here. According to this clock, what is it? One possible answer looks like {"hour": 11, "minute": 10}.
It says {"hour": 5, "minute": 5}
